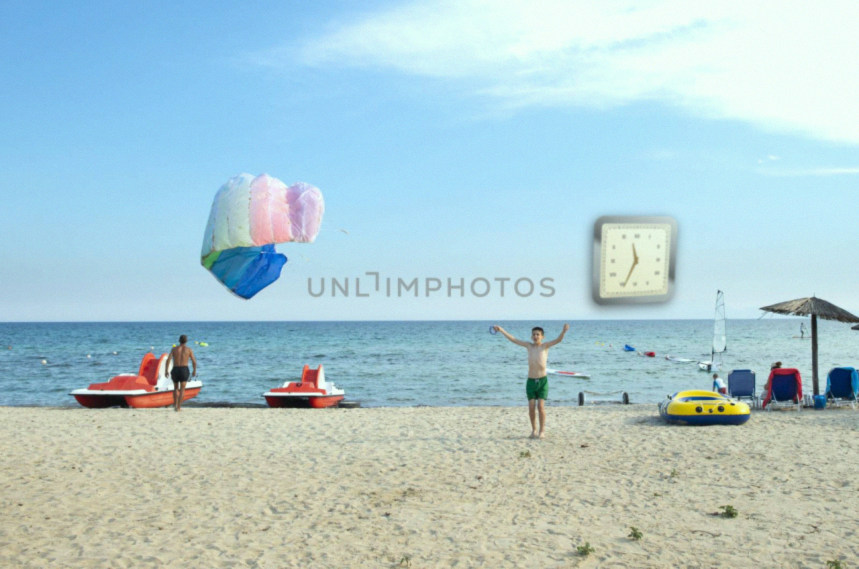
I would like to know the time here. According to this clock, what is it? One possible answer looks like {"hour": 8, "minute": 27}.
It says {"hour": 11, "minute": 34}
